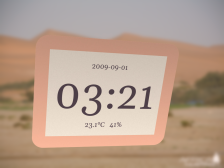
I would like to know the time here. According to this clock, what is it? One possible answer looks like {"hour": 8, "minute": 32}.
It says {"hour": 3, "minute": 21}
